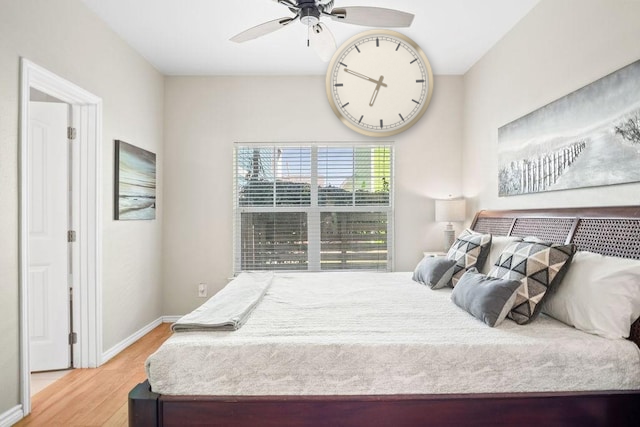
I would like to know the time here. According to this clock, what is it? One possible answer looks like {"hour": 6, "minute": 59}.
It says {"hour": 6, "minute": 49}
